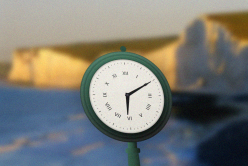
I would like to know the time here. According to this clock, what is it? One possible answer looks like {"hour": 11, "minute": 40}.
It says {"hour": 6, "minute": 10}
